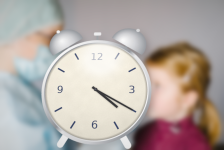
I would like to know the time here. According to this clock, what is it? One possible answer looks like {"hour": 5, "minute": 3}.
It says {"hour": 4, "minute": 20}
